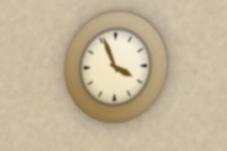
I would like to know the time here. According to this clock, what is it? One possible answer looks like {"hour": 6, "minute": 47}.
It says {"hour": 3, "minute": 56}
